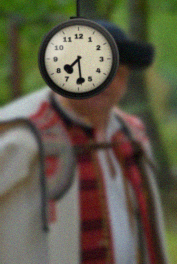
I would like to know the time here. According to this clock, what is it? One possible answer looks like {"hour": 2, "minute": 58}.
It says {"hour": 7, "minute": 29}
